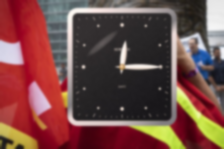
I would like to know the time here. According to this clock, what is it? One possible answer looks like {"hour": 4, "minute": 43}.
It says {"hour": 12, "minute": 15}
